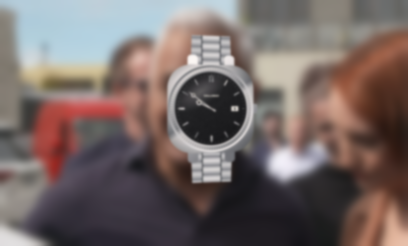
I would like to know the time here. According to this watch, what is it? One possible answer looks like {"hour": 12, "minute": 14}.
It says {"hour": 9, "minute": 51}
